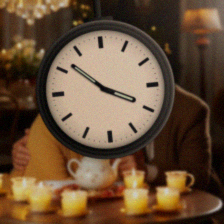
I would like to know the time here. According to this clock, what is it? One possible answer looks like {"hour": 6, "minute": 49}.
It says {"hour": 3, "minute": 52}
